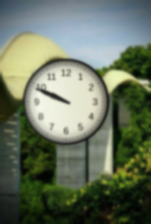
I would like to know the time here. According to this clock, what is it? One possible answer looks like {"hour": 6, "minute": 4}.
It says {"hour": 9, "minute": 49}
